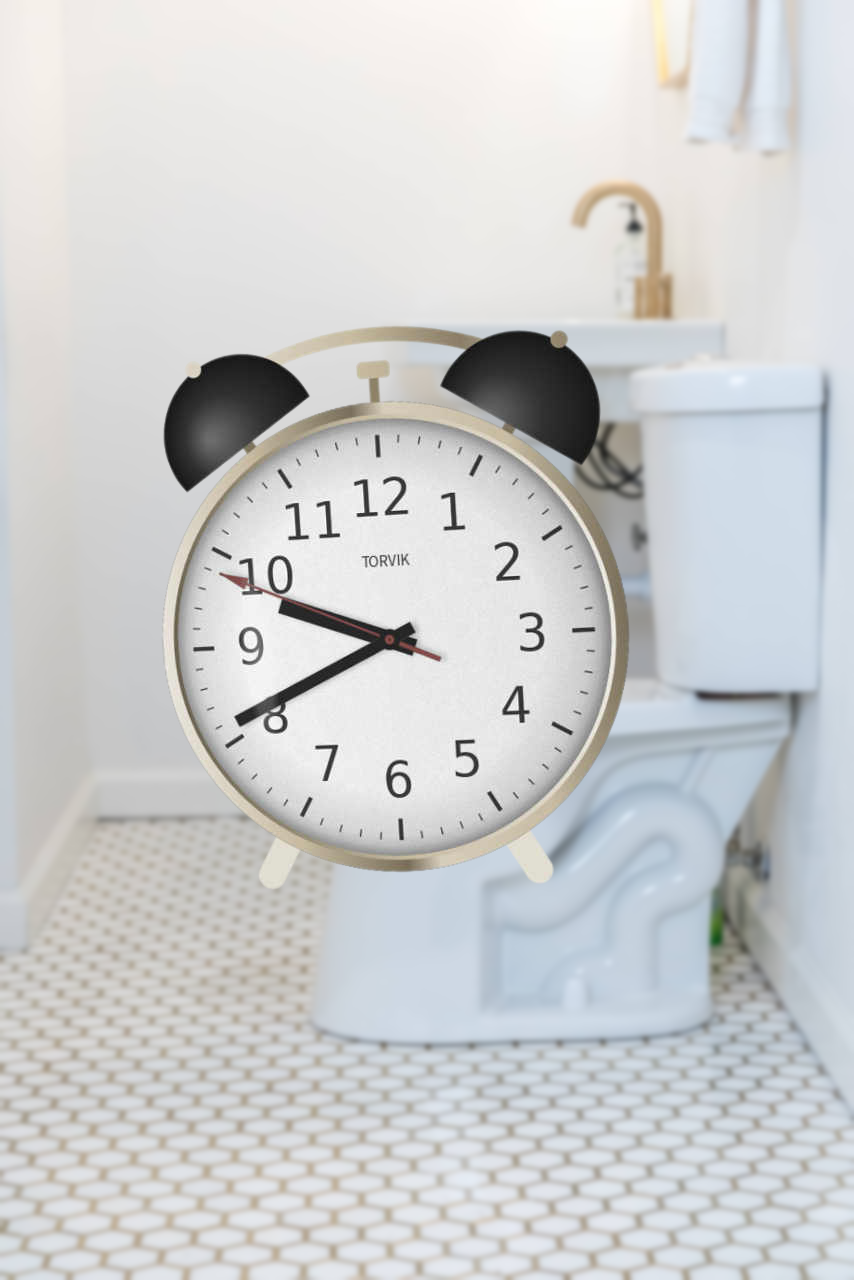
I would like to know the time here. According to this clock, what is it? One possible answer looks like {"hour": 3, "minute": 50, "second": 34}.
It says {"hour": 9, "minute": 40, "second": 49}
